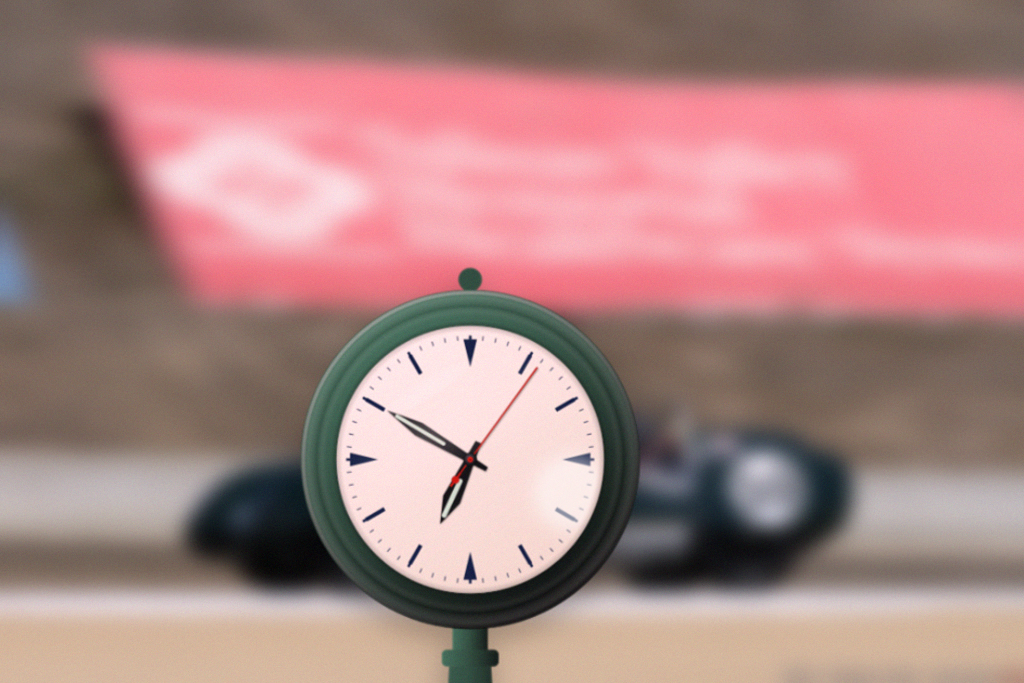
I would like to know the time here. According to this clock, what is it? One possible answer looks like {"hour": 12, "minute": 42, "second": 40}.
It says {"hour": 6, "minute": 50, "second": 6}
